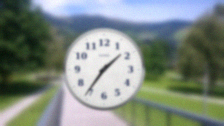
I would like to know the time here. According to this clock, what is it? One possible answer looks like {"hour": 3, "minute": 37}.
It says {"hour": 1, "minute": 36}
